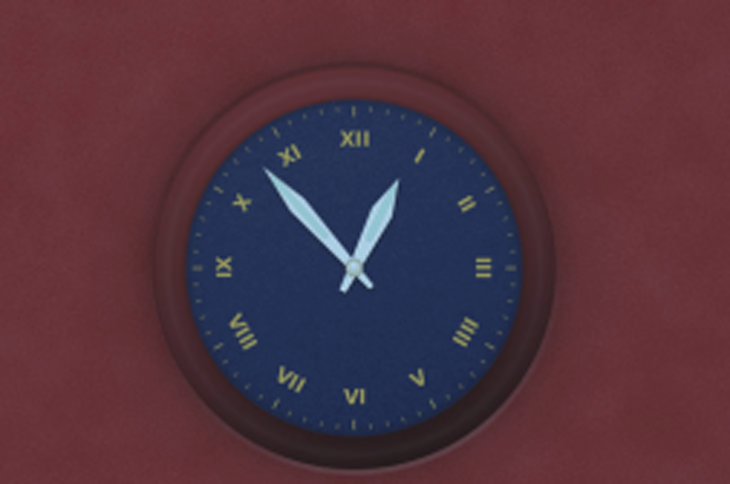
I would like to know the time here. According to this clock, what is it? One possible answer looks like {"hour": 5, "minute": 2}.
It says {"hour": 12, "minute": 53}
